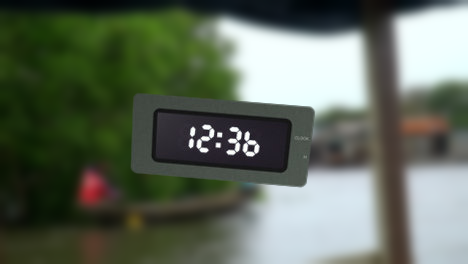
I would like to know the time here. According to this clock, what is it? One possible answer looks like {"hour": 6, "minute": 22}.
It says {"hour": 12, "minute": 36}
